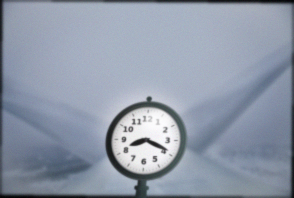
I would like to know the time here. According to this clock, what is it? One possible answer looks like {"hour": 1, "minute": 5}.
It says {"hour": 8, "minute": 19}
